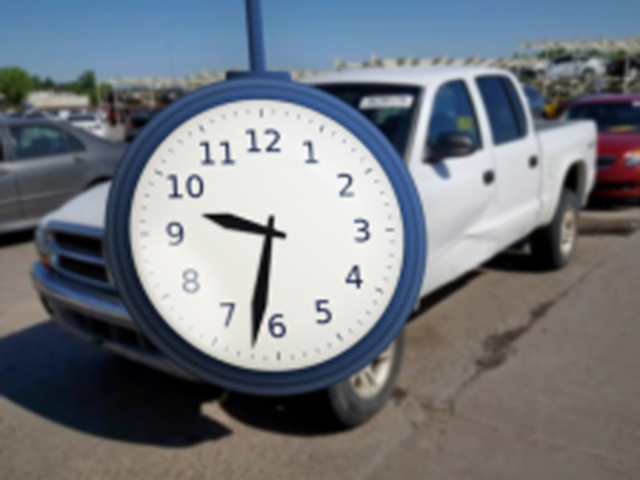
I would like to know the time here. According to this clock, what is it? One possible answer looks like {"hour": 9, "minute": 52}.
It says {"hour": 9, "minute": 32}
